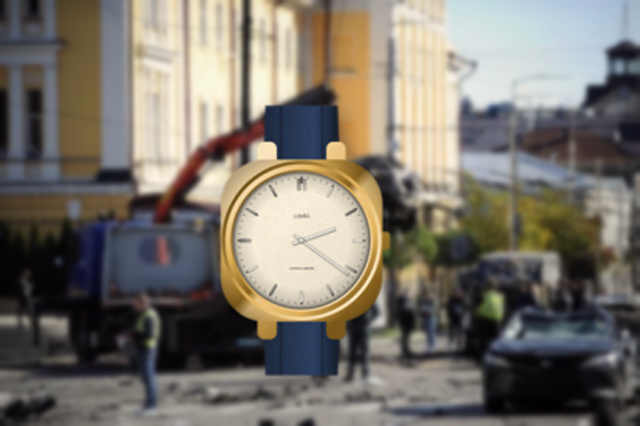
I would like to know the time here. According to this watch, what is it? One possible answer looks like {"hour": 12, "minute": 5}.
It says {"hour": 2, "minute": 21}
